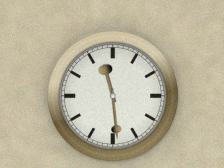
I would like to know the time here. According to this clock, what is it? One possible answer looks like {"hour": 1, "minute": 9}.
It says {"hour": 11, "minute": 29}
